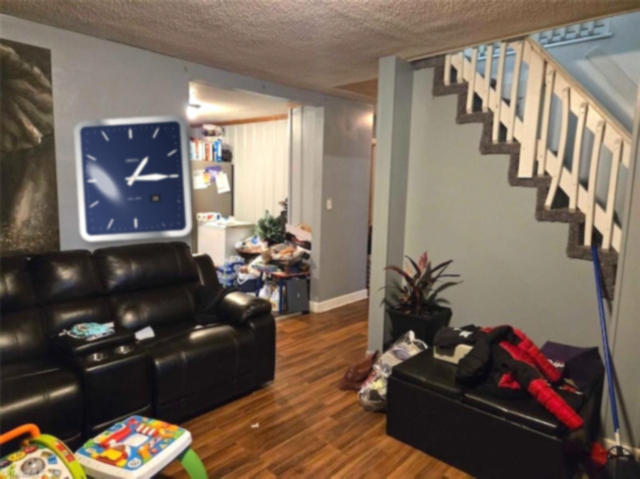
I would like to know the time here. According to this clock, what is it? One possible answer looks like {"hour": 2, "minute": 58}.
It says {"hour": 1, "minute": 15}
